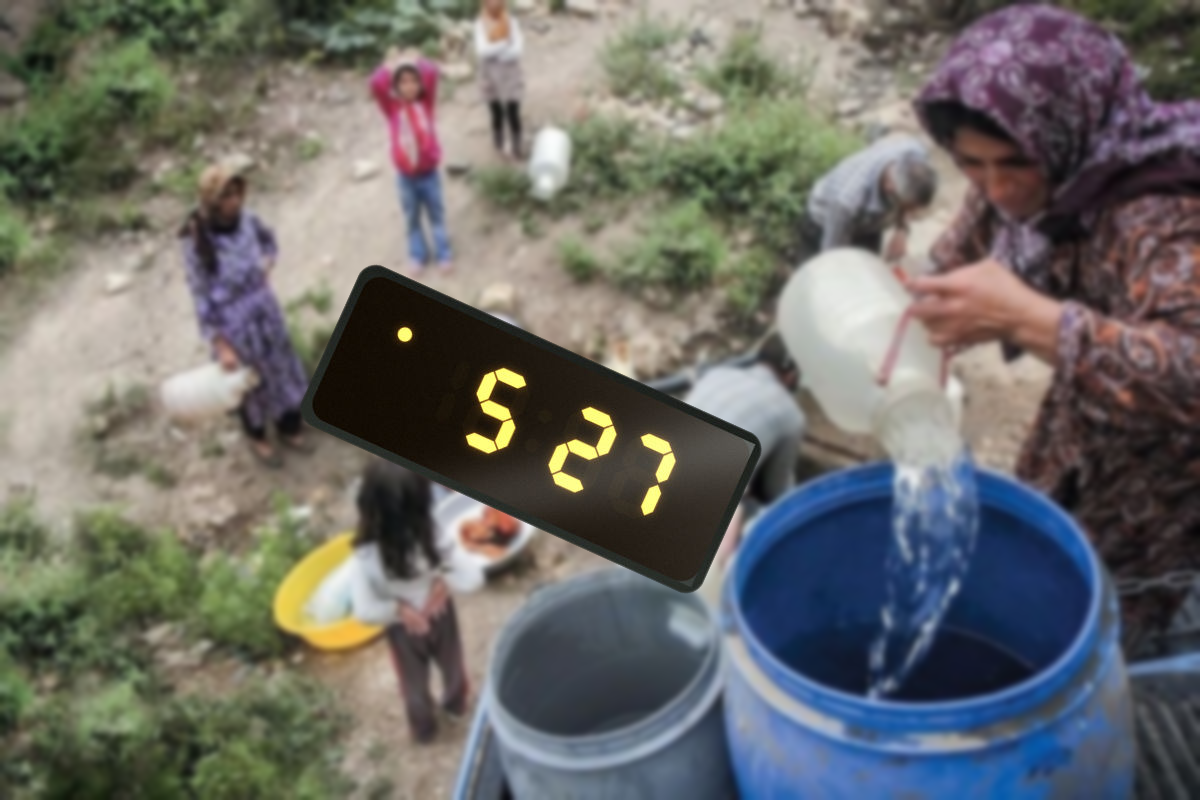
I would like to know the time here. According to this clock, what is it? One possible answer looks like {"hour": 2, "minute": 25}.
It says {"hour": 5, "minute": 27}
